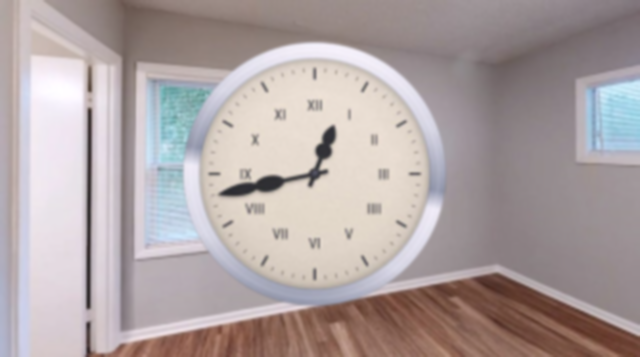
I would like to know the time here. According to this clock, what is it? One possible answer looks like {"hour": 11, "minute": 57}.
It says {"hour": 12, "minute": 43}
